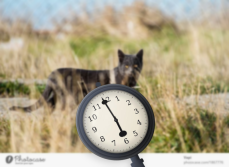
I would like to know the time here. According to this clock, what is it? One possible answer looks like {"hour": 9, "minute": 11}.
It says {"hour": 5, "minute": 59}
